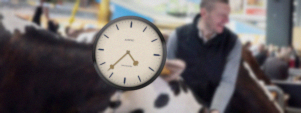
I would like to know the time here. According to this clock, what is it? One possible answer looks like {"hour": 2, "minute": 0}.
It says {"hour": 4, "minute": 37}
